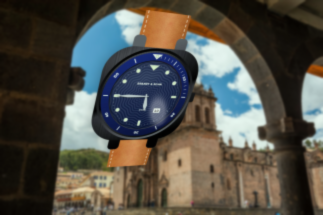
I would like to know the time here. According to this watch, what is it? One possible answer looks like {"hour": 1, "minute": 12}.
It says {"hour": 5, "minute": 45}
